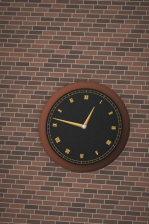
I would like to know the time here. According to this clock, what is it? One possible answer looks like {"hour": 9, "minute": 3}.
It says {"hour": 12, "minute": 47}
